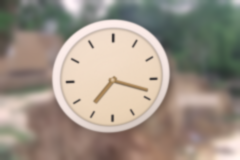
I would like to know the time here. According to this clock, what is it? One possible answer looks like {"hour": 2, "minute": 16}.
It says {"hour": 7, "minute": 18}
